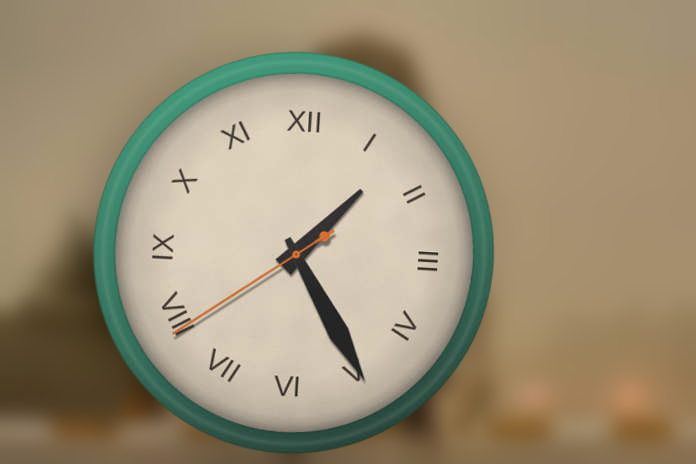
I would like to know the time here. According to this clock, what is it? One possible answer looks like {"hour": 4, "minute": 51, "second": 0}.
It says {"hour": 1, "minute": 24, "second": 39}
